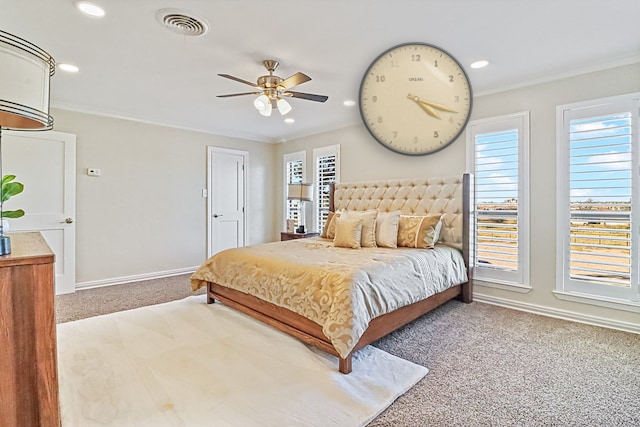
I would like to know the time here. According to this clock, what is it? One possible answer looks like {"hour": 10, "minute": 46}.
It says {"hour": 4, "minute": 18}
